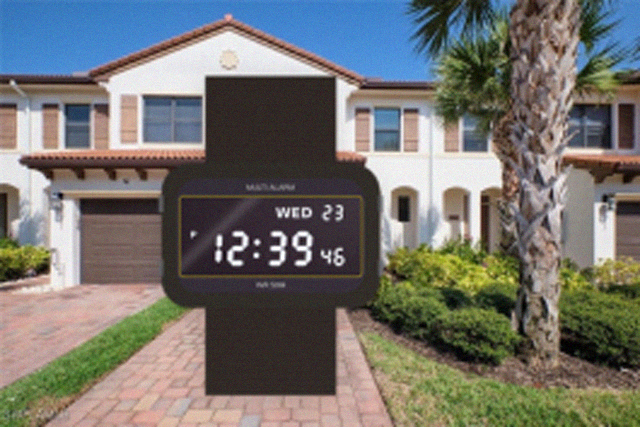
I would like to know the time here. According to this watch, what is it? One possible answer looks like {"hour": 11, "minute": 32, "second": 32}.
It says {"hour": 12, "minute": 39, "second": 46}
